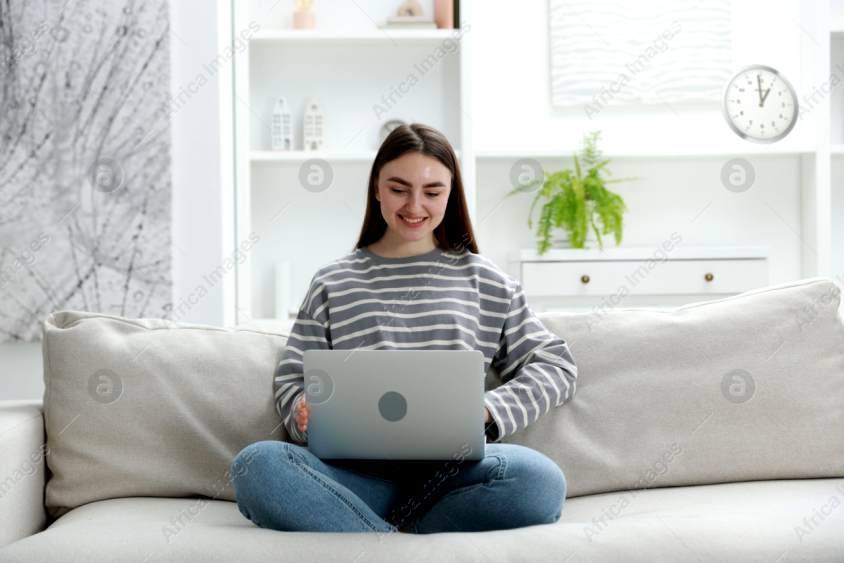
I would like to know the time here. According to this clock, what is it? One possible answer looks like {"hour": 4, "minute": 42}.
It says {"hour": 12, "minute": 59}
